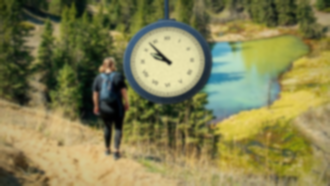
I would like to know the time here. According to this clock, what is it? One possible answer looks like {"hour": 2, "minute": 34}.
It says {"hour": 9, "minute": 53}
